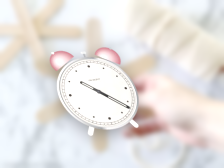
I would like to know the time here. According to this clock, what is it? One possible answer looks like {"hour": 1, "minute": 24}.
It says {"hour": 10, "minute": 22}
